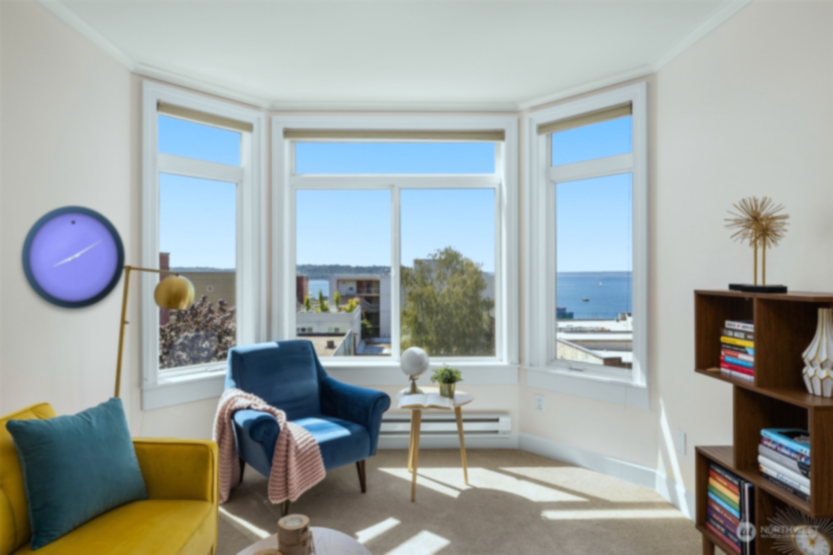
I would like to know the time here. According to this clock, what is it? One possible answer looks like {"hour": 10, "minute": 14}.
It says {"hour": 8, "minute": 10}
